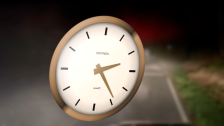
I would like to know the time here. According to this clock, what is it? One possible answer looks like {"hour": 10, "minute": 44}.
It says {"hour": 2, "minute": 24}
